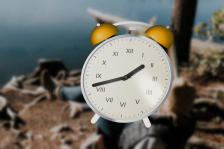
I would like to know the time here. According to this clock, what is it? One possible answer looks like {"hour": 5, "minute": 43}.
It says {"hour": 1, "minute": 42}
